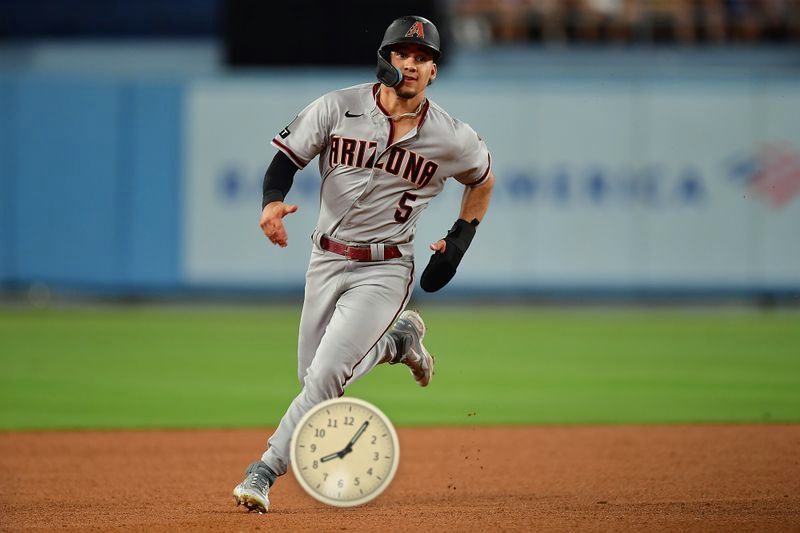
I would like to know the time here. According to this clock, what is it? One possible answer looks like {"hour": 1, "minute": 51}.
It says {"hour": 8, "minute": 5}
